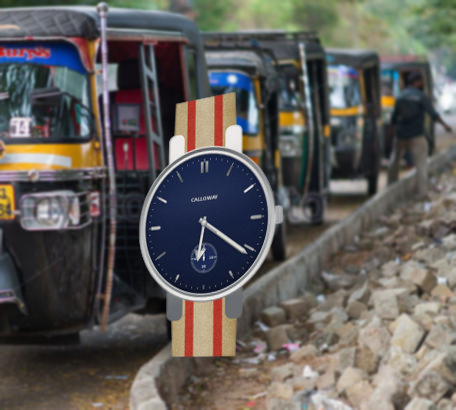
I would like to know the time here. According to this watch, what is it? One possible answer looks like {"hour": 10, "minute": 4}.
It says {"hour": 6, "minute": 21}
